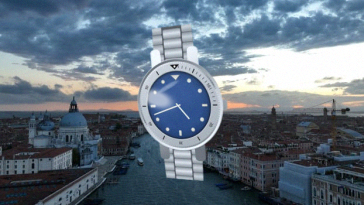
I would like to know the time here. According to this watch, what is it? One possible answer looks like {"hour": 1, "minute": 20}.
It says {"hour": 4, "minute": 42}
